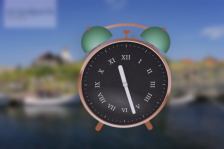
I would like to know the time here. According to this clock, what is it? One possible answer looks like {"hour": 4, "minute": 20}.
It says {"hour": 11, "minute": 27}
